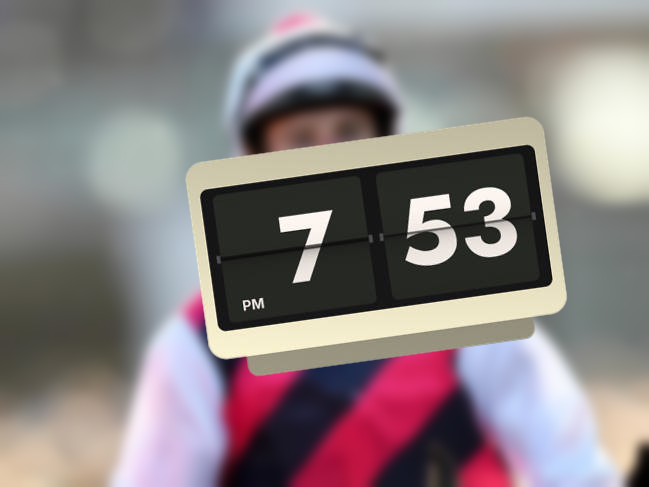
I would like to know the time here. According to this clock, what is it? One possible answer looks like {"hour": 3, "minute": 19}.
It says {"hour": 7, "minute": 53}
